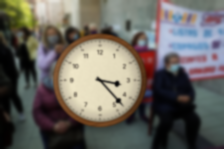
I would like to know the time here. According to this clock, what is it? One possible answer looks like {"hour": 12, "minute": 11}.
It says {"hour": 3, "minute": 23}
